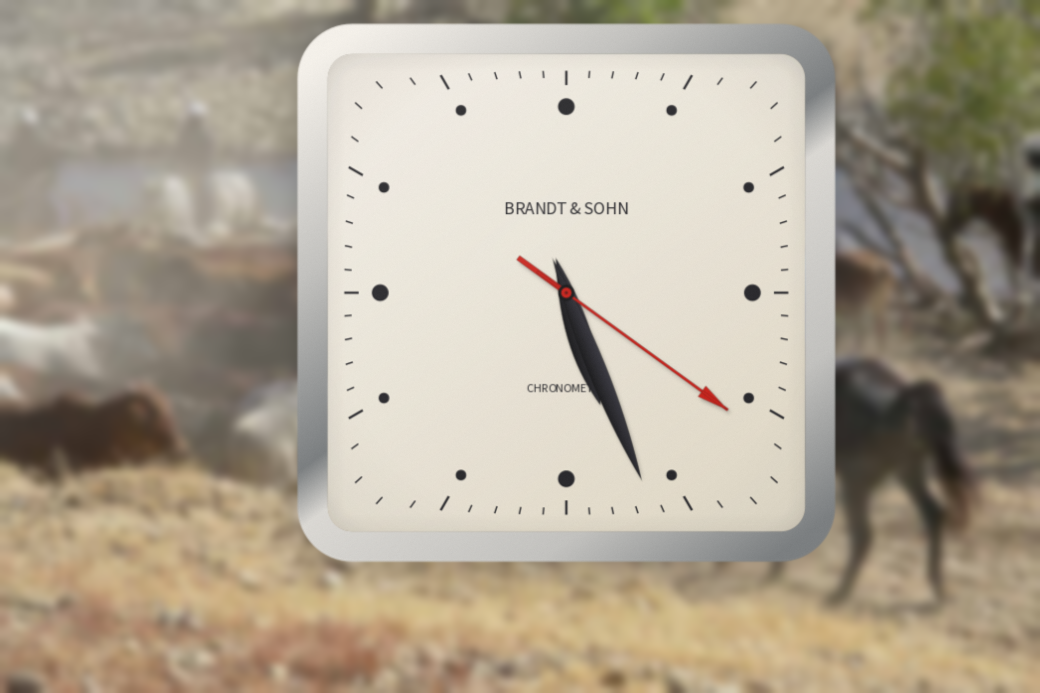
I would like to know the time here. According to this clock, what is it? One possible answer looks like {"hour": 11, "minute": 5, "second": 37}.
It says {"hour": 5, "minute": 26, "second": 21}
